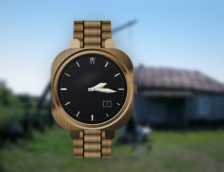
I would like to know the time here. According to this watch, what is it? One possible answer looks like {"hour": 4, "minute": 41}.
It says {"hour": 2, "minute": 16}
